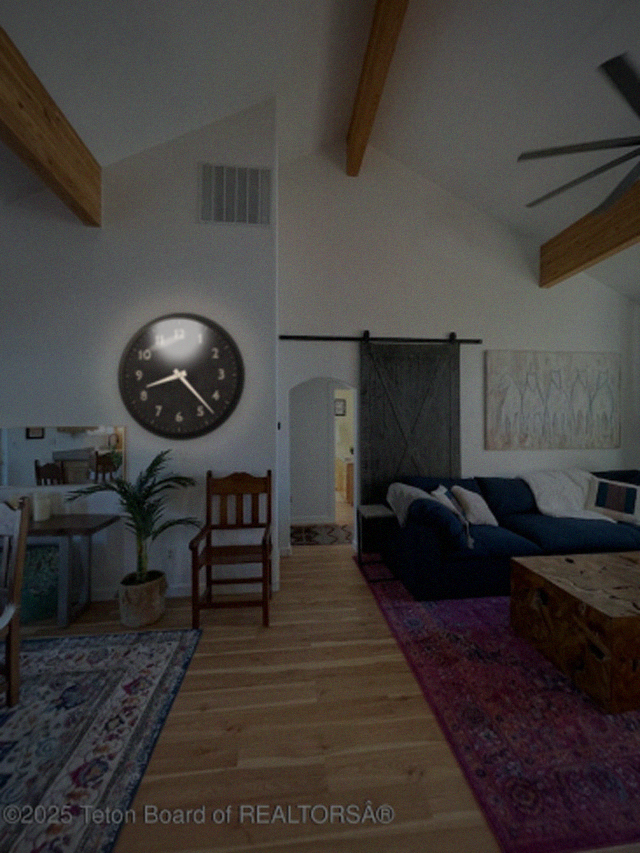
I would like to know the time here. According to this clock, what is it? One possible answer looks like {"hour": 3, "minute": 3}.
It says {"hour": 8, "minute": 23}
